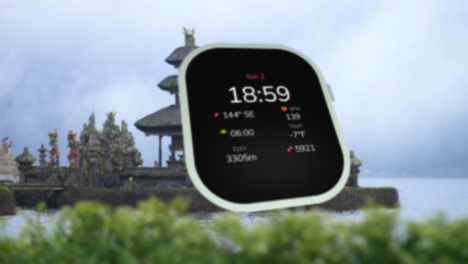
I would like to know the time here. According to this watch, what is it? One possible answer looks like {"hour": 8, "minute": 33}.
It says {"hour": 18, "minute": 59}
